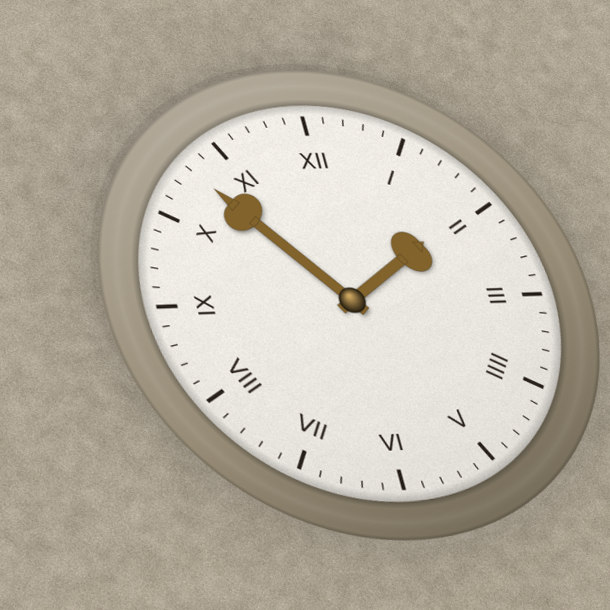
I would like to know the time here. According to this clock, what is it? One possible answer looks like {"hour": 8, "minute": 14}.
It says {"hour": 1, "minute": 53}
